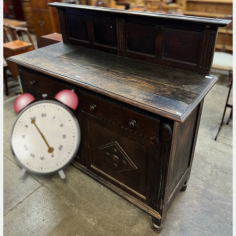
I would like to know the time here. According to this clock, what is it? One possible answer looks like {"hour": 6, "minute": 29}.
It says {"hour": 4, "minute": 54}
